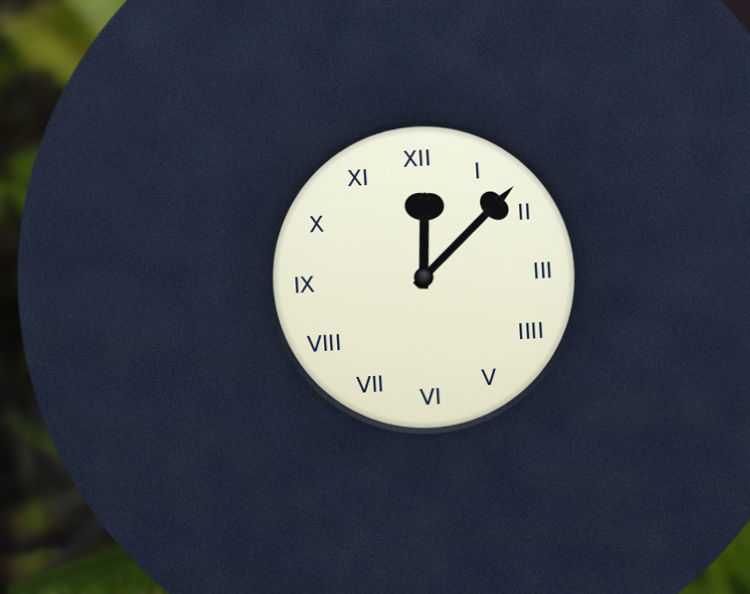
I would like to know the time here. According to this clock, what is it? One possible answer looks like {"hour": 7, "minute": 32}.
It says {"hour": 12, "minute": 8}
